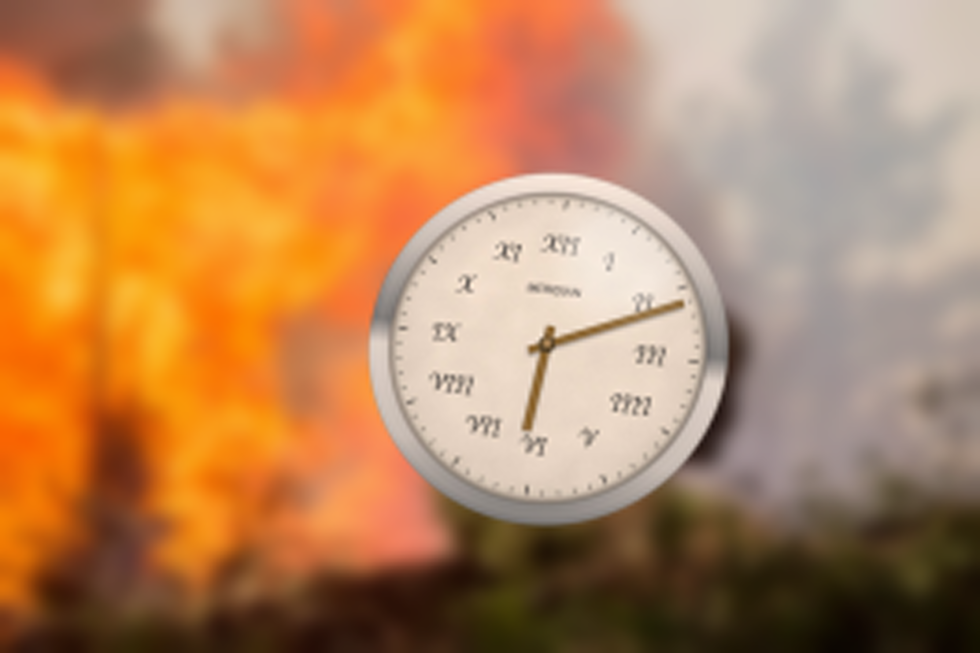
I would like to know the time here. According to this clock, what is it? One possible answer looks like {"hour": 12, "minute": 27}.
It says {"hour": 6, "minute": 11}
